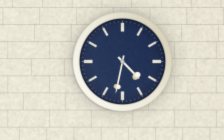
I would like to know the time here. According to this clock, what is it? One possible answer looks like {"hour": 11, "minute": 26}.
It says {"hour": 4, "minute": 32}
